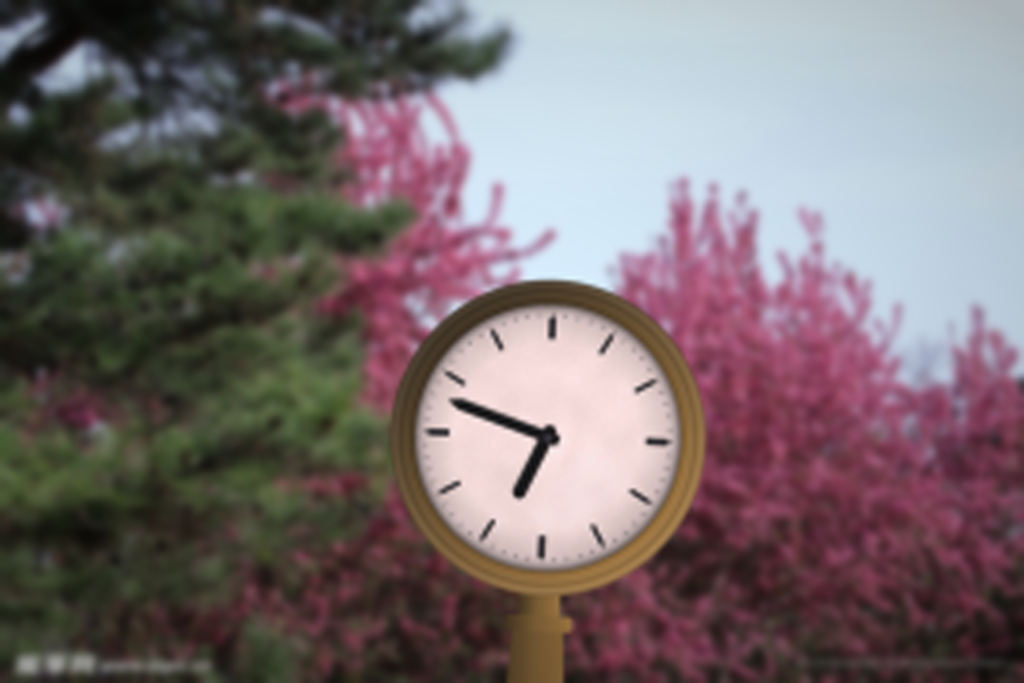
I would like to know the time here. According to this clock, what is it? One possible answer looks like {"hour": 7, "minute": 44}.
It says {"hour": 6, "minute": 48}
